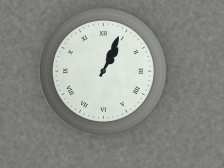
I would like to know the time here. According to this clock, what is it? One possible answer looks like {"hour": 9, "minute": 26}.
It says {"hour": 1, "minute": 4}
